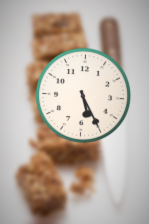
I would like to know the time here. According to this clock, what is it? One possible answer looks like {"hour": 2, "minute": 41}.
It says {"hour": 5, "minute": 25}
